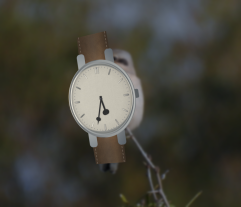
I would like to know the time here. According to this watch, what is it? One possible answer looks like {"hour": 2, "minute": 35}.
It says {"hour": 5, "minute": 33}
